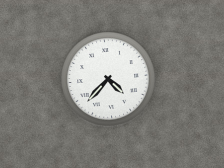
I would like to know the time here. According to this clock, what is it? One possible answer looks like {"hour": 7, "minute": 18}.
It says {"hour": 4, "minute": 38}
